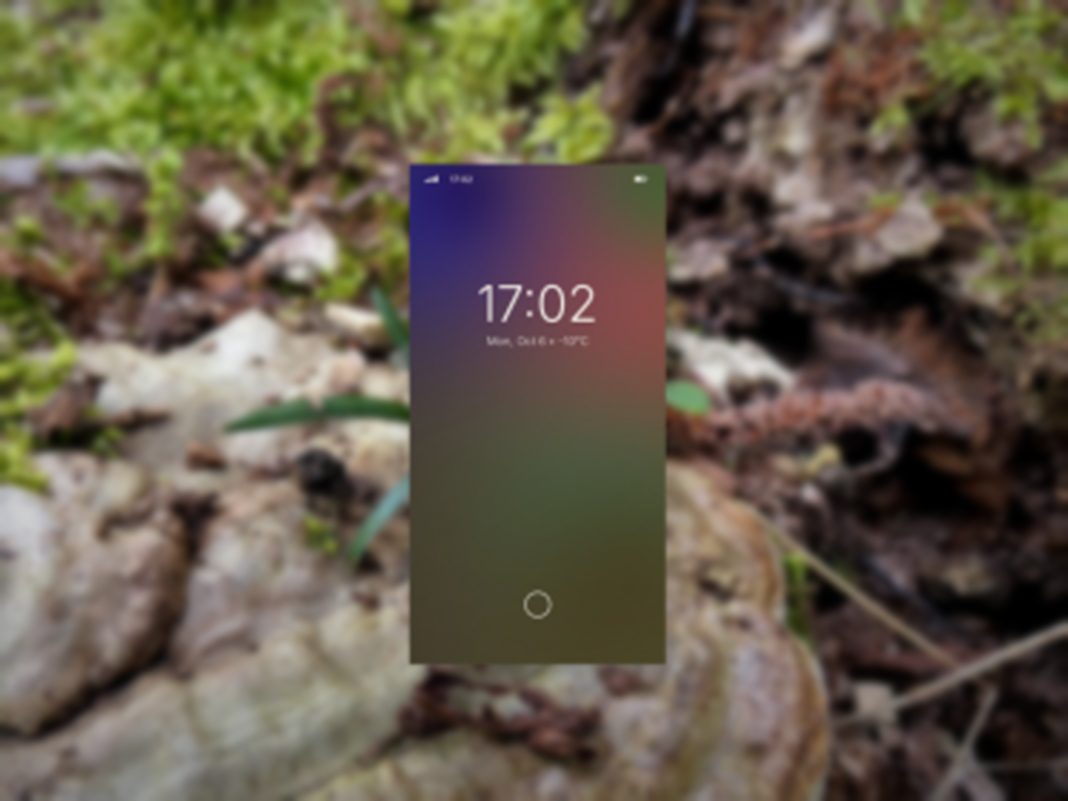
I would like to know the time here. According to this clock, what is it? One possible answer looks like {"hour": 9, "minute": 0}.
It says {"hour": 17, "minute": 2}
